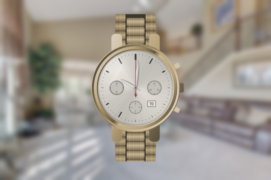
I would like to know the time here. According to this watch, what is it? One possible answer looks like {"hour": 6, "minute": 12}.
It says {"hour": 10, "minute": 1}
